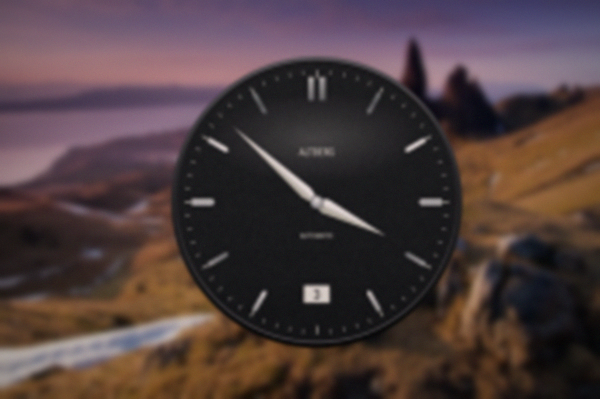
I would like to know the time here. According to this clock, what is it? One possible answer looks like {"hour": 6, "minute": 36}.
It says {"hour": 3, "minute": 52}
